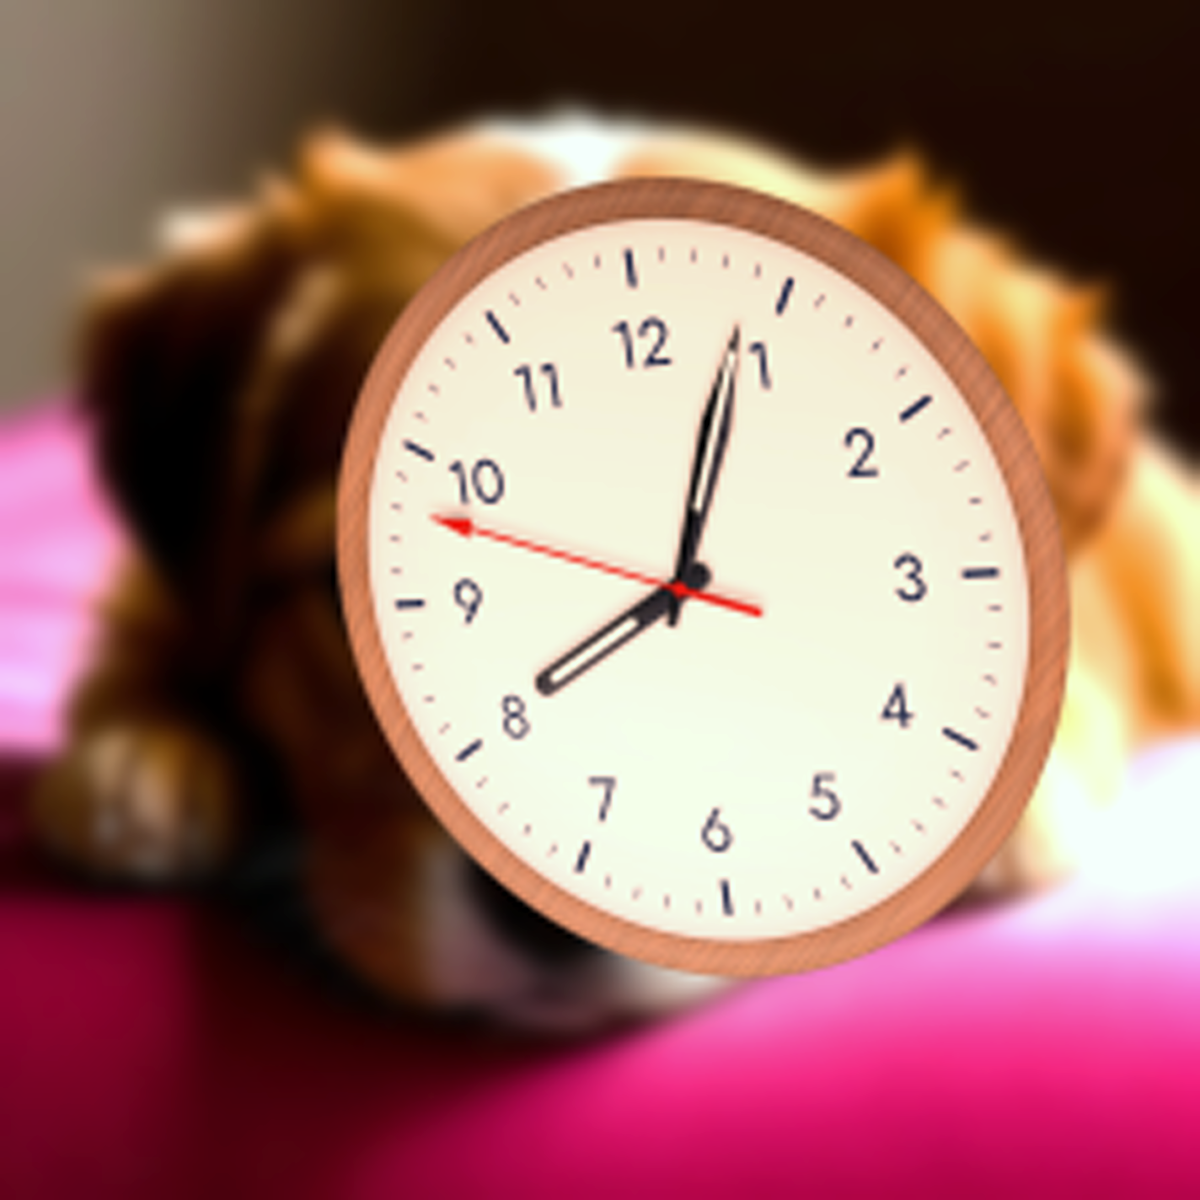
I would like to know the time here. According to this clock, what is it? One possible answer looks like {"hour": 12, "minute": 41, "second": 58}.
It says {"hour": 8, "minute": 3, "second": 48}
